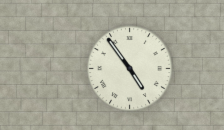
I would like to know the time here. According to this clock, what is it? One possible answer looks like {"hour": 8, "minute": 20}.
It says {"hour": 4, "minute": 54}
